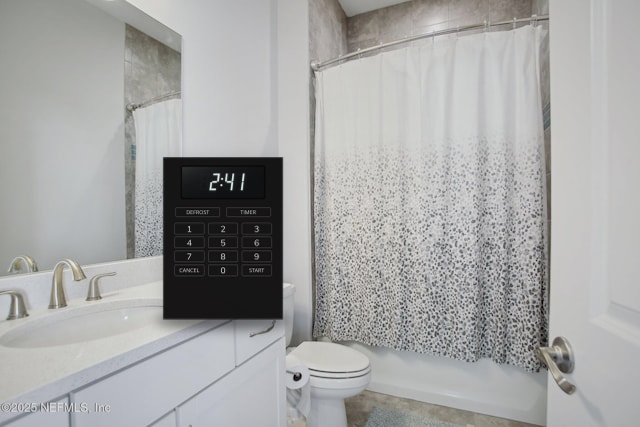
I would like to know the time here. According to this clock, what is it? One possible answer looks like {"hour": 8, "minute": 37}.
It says {"hour": 2, "minute": 41}
